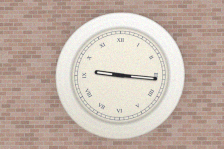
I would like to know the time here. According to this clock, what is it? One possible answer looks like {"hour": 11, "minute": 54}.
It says {"hour": 9, "minute": 16}
